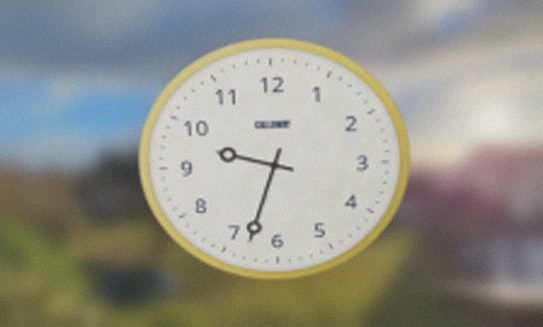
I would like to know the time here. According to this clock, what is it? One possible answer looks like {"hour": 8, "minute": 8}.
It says {"hour": 9, "minute": 33}
